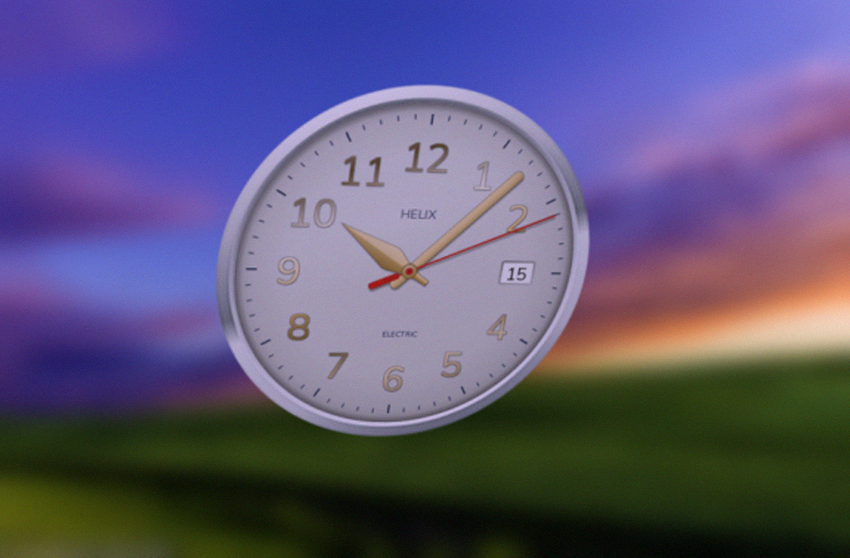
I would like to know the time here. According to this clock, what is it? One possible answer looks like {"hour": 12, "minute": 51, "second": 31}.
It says {"hour": 10, "minute": 7, "second": 11}
